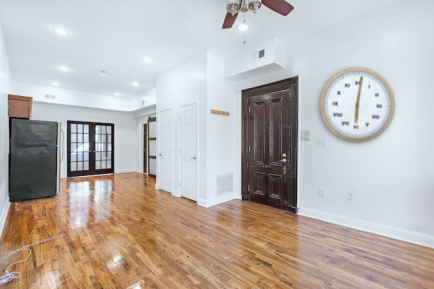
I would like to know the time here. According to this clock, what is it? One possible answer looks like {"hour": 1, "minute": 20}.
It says {"hour": 6, "minute": 1}
